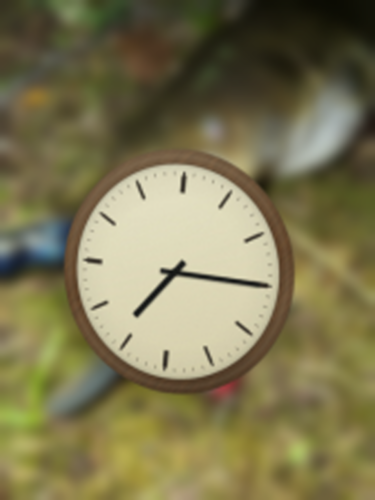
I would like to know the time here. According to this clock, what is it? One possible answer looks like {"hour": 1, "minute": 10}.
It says {"hour": 7, "minute": 15}
